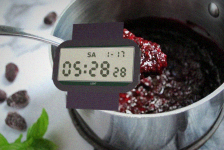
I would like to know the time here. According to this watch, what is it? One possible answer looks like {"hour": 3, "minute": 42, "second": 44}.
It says {"hour": 5, "minute": 28, "second": 28}
